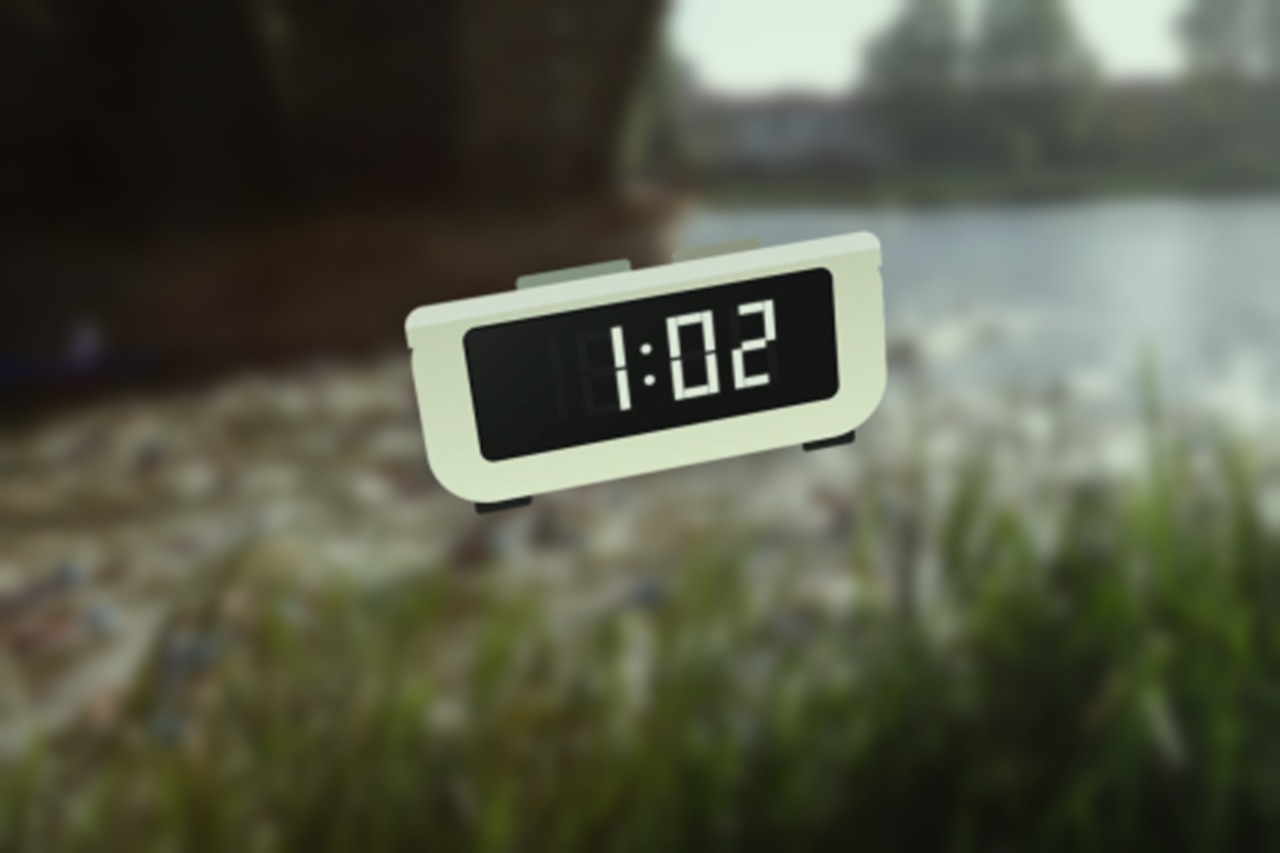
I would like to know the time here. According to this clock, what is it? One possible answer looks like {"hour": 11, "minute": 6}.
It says {"hour": 1, "minute": 2}
